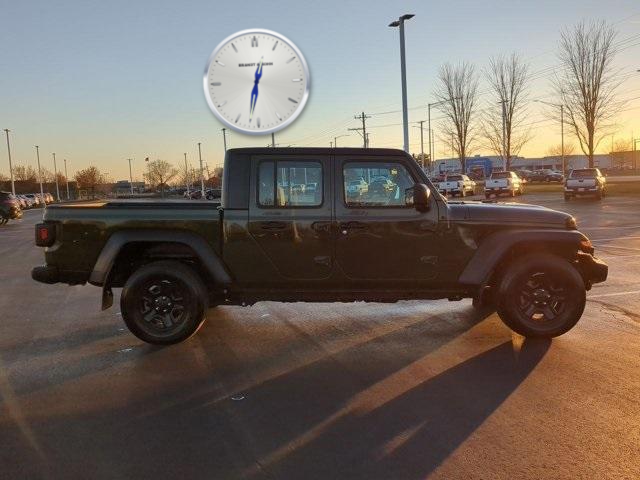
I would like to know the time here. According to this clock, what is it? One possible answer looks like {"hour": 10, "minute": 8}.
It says {"hour": 12, "minute": 32}
